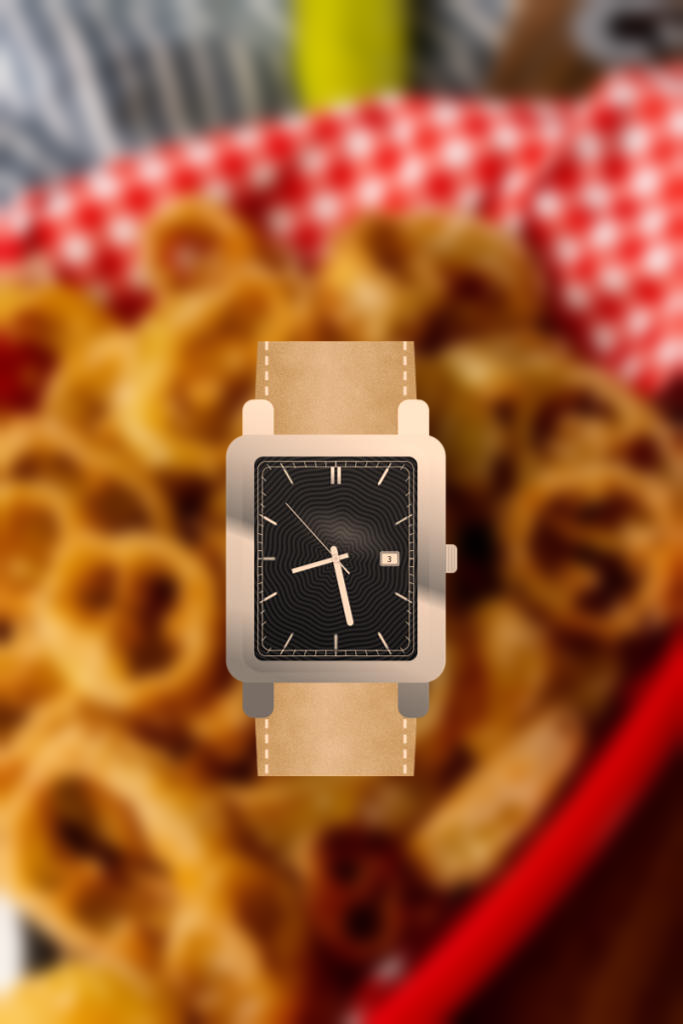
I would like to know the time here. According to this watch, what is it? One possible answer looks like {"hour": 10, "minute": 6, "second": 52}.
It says {"hour": 8, "minute": 27, "second": 53}
